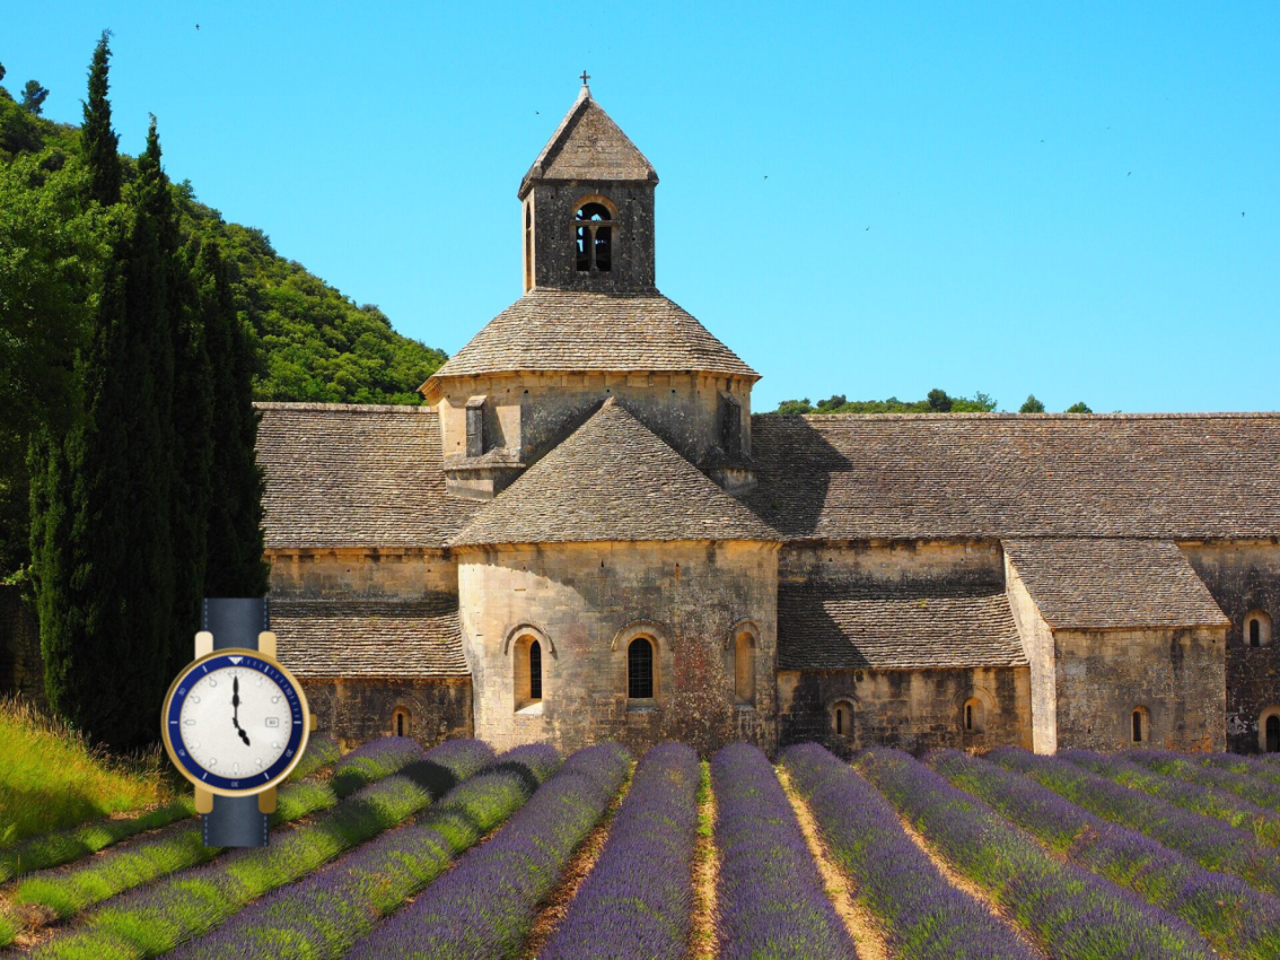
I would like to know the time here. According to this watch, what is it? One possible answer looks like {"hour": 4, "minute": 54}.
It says {"hour": 5, "minute": 0}
